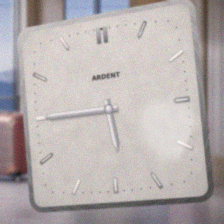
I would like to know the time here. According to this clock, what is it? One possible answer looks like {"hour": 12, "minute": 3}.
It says {"hour": 5, "minute": 45}
